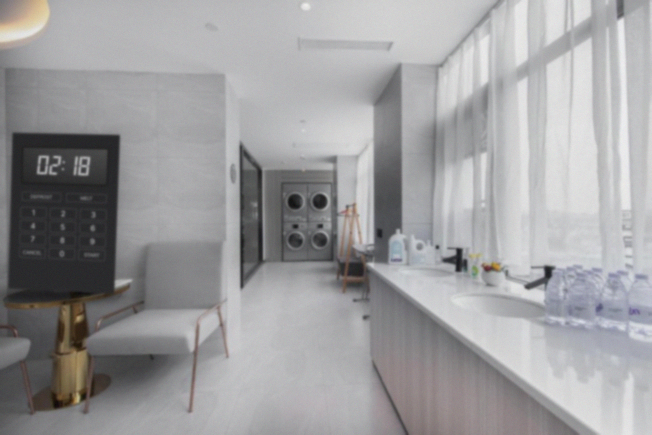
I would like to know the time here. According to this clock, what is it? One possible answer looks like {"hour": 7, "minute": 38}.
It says {"hour": 2, "minute": 18}
